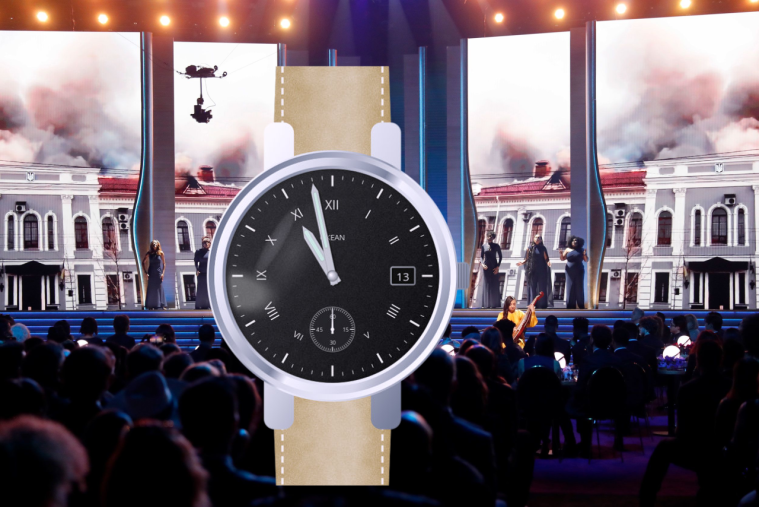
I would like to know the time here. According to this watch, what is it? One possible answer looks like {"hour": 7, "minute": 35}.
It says {"hour": 10, "minute": 58}
